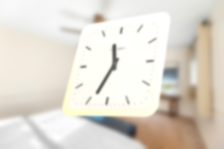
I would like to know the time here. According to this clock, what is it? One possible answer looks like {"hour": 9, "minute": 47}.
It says {"hour": 11, "minute": 34}
